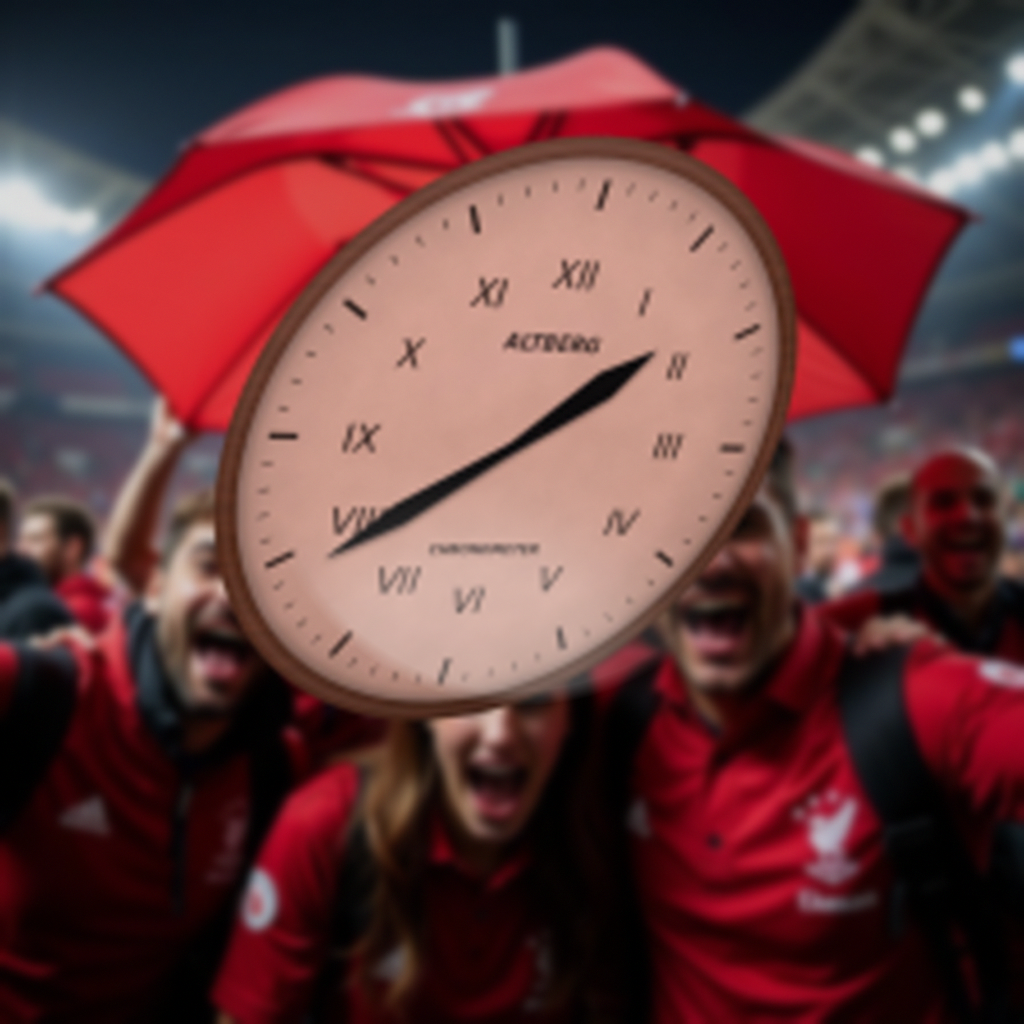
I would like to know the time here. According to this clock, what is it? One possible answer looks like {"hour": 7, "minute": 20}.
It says {"hour": 1, "minute": 39}
